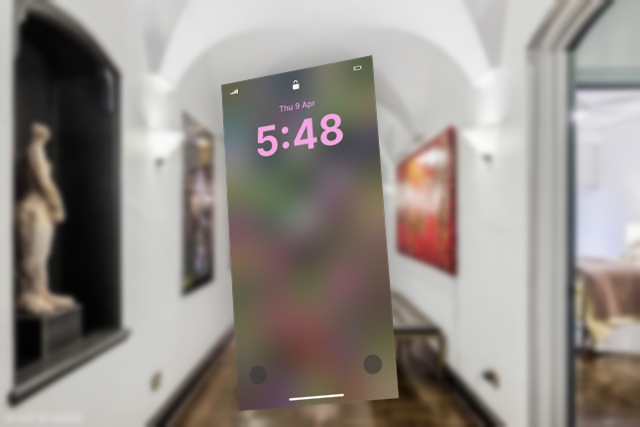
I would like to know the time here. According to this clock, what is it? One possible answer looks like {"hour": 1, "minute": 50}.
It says {"hour": 5, "minute": 48}
